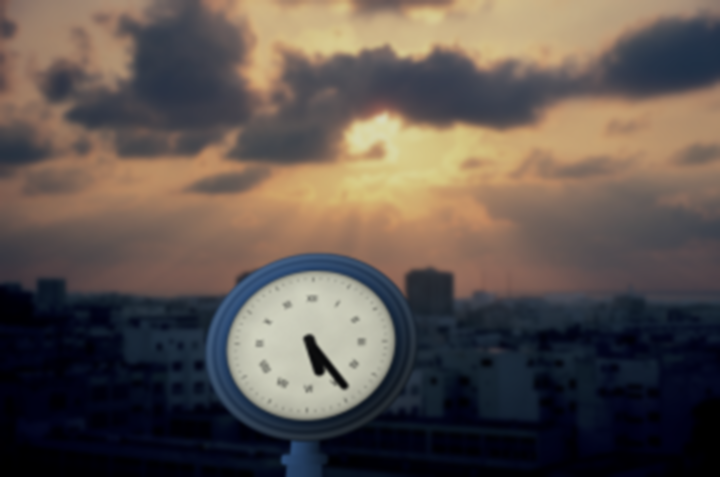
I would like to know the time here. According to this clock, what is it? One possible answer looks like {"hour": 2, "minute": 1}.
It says {"hour": 5, "minute": 24}
